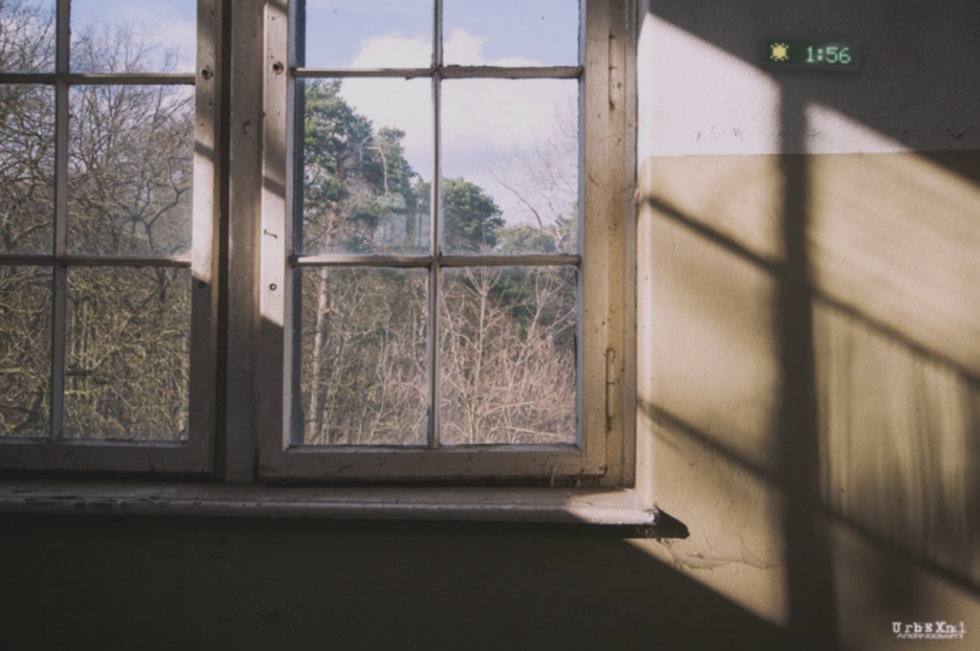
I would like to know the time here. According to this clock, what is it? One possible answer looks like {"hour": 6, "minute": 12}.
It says {"hour": 1, "minute": 56}
